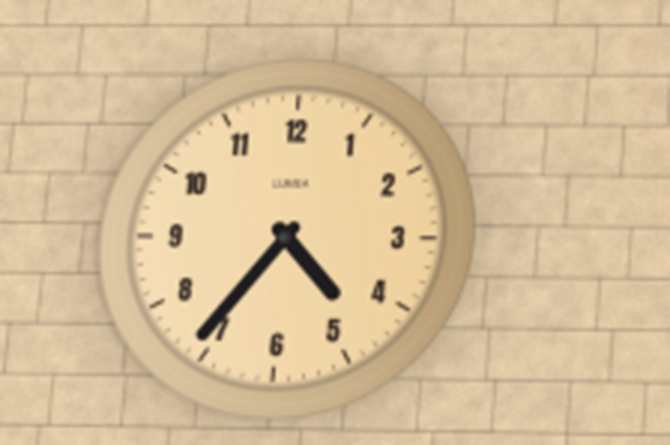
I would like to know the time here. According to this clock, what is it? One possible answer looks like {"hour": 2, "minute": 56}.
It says {"hour": 4, "minute": 36}
